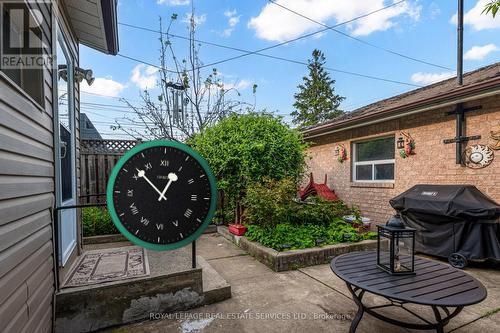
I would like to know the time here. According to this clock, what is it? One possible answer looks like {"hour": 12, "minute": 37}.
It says {"hour": 12, "minute": 52}
